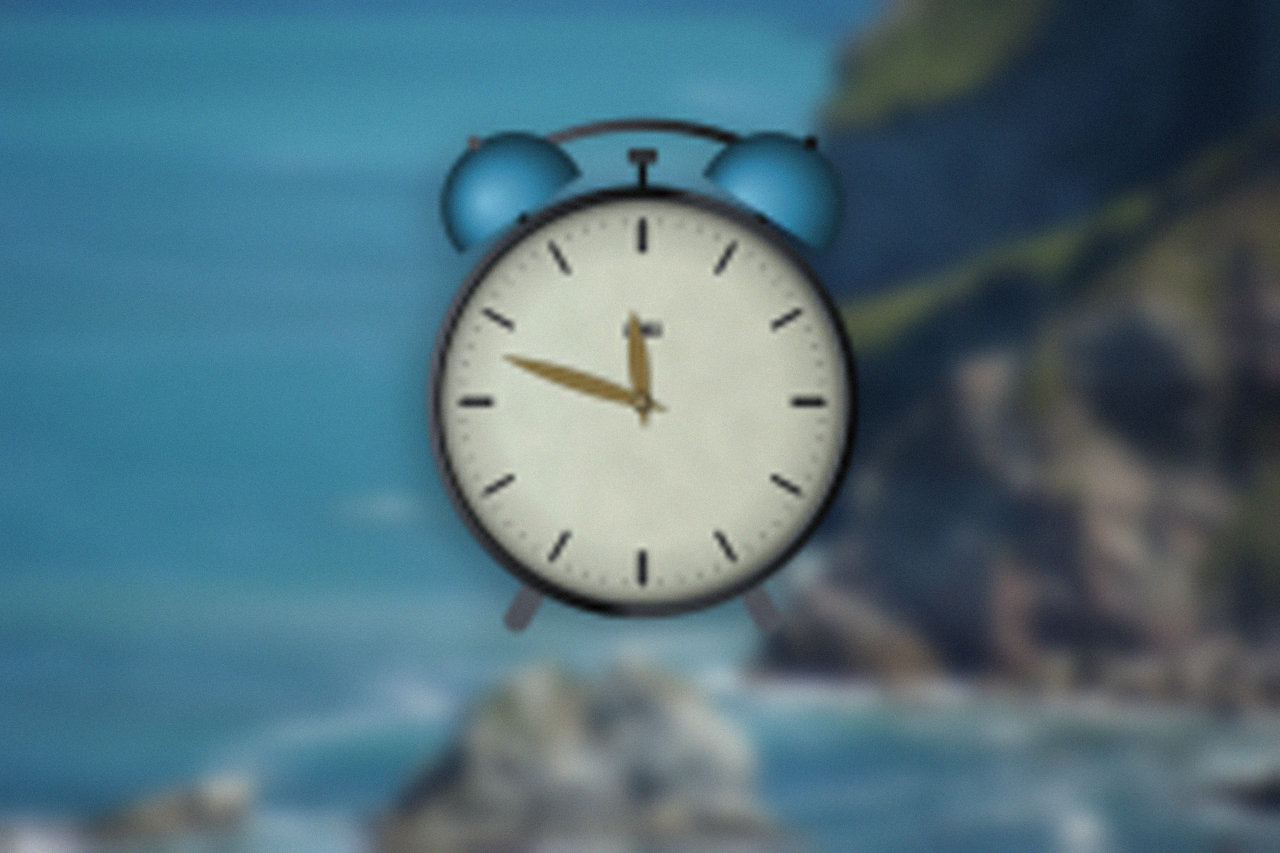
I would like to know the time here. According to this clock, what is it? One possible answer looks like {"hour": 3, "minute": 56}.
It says {"hour": 11, "minute": 48}
